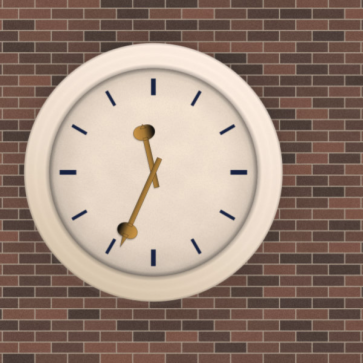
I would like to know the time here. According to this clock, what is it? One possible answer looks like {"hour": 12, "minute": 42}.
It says {"hour": 11, "minute": 34}
